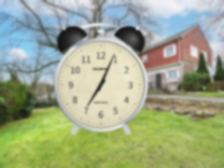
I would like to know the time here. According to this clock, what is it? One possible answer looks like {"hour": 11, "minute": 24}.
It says {"hour": 7, "minute": 4}
